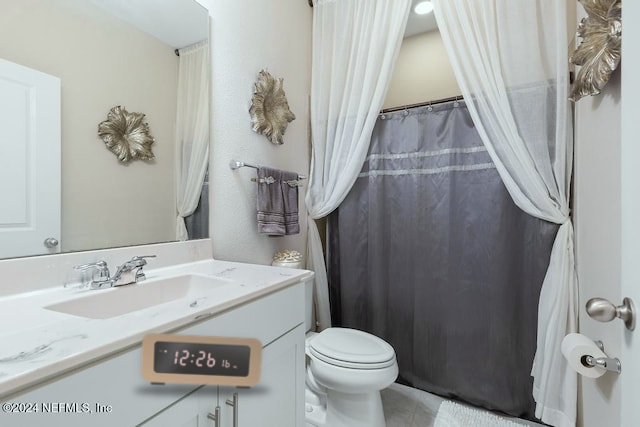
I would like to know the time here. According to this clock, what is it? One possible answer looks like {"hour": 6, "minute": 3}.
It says {"hour": 12, "minute": 26}
